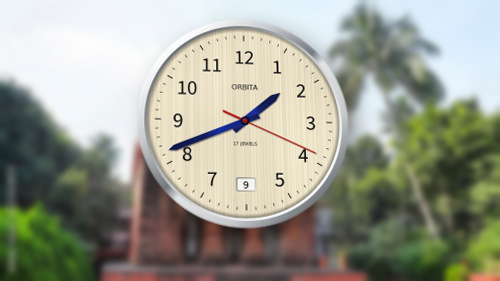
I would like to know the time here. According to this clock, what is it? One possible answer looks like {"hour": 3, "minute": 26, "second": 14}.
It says {"hour": 1, "minute": 41, "second": 19}
